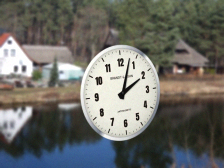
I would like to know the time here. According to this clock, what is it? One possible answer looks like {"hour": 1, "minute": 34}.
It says {"hour": 2, "minute": 3}
